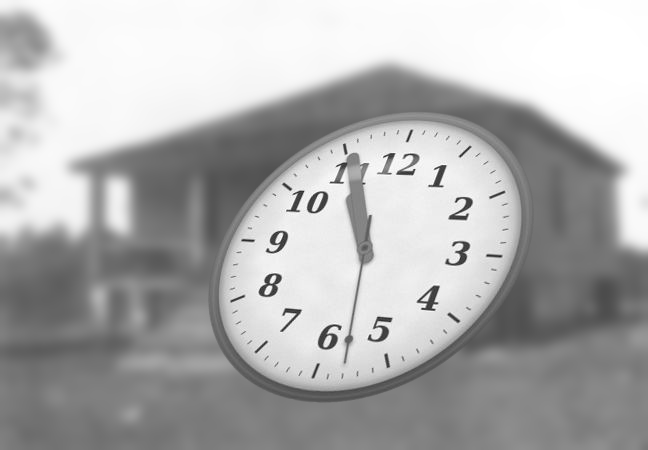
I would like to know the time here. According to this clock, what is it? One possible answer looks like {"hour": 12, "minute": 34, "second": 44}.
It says {"hour": 10, "minute": 55, "second": 28}
